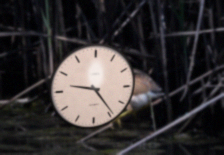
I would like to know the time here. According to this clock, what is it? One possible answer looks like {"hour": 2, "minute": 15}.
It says {"hour": 9, "minute": 24}
